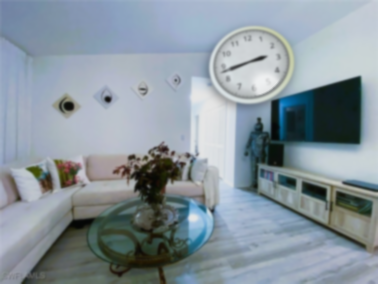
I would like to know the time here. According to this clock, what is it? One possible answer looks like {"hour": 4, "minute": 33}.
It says {"hour": 2, "minute": 43}
